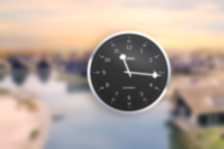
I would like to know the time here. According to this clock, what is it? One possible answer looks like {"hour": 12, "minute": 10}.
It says {"hour": 11, "minute": 16}
